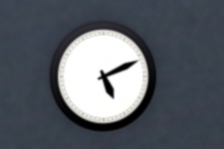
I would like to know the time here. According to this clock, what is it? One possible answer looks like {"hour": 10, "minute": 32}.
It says {"hour": 5, "minute": 11}
